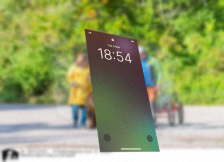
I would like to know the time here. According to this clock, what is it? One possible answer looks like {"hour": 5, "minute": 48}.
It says {"hour": 18, "minute": 54}
